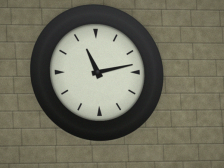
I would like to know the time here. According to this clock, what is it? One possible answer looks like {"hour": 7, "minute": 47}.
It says {"hour": 11, "minute": 13}
